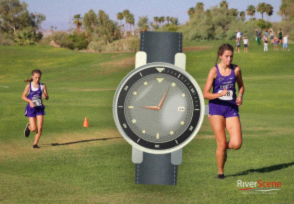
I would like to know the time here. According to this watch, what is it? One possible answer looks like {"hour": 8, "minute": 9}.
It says {"hour": 9, "minute": 4}
